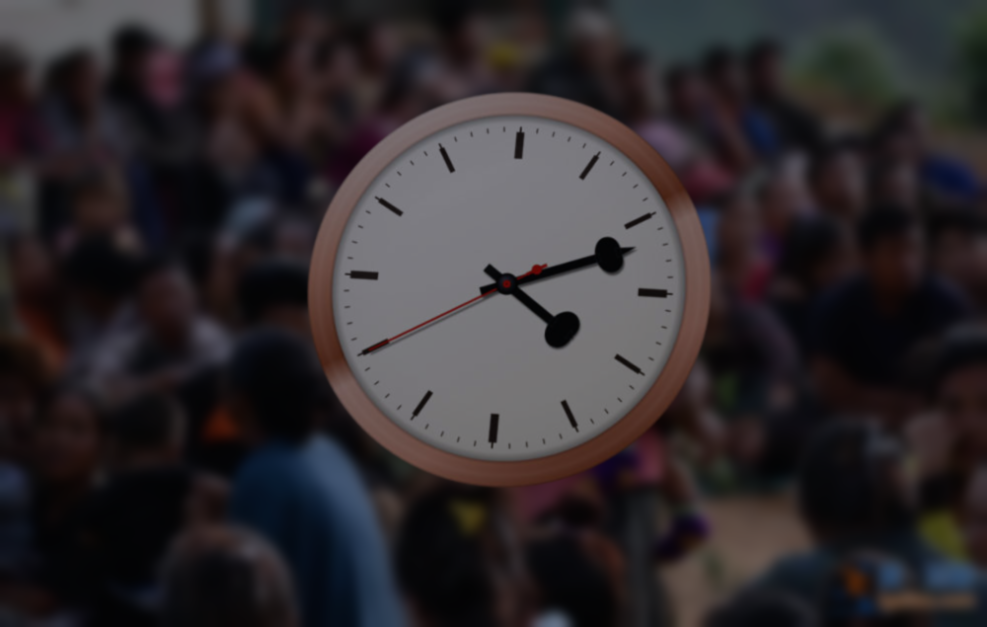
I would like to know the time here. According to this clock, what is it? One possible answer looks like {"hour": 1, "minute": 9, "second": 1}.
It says {"hour": 4, "minute": 11, "second": 40}
